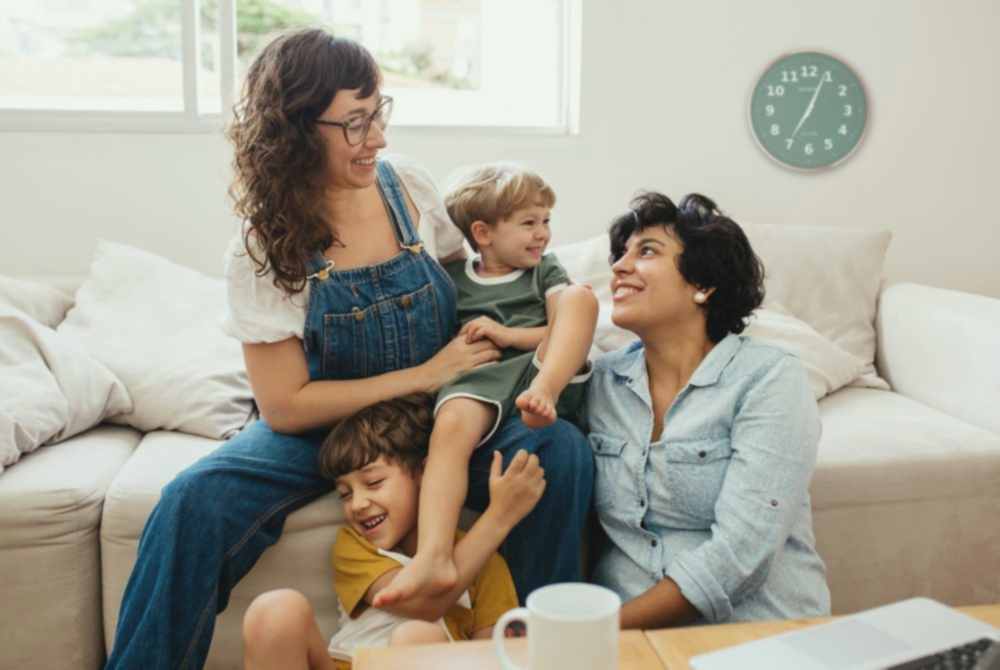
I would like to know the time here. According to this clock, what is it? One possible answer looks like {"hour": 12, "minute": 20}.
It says {"hour": 7, "minute": 4}
